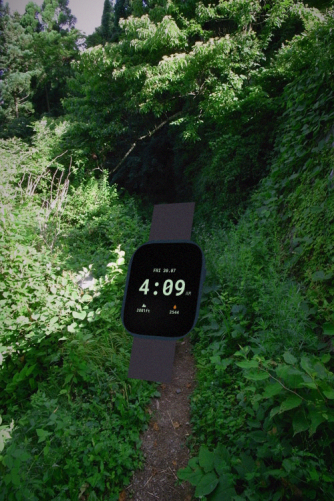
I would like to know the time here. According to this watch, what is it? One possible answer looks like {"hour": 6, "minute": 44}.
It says {"hour": 4, "minute": 9}
